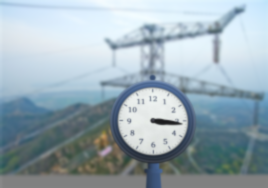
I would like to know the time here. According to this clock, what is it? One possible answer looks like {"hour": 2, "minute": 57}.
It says {"hour": 3, "minute": 16}
